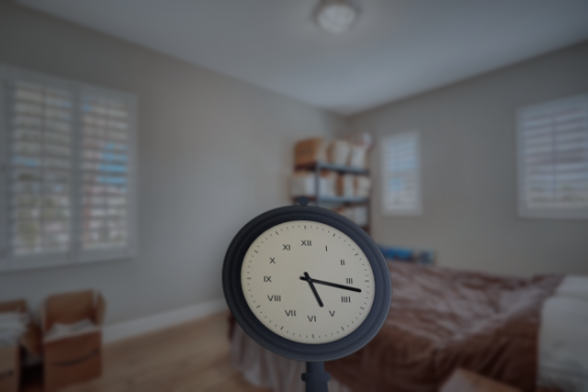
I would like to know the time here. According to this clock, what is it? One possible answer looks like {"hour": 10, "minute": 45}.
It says {"hour": 5, "minute": 17}
